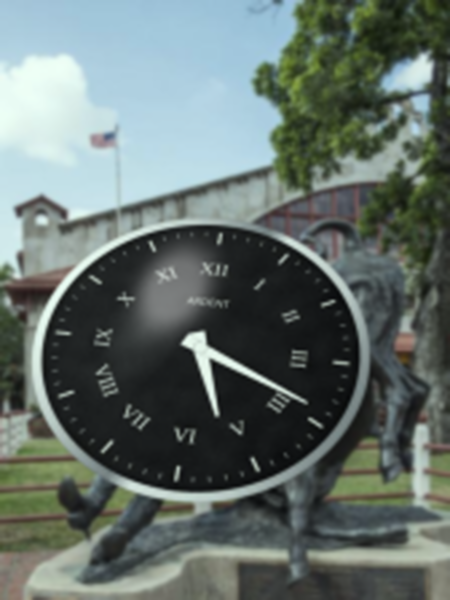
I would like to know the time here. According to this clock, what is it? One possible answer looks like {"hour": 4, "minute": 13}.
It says {"hour": 5, "minute": 19}
